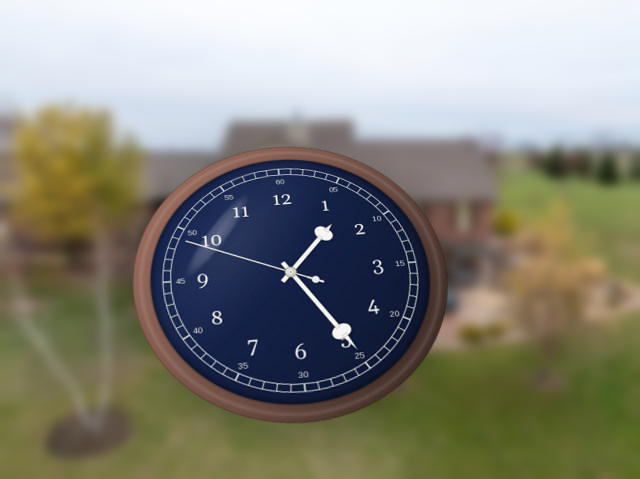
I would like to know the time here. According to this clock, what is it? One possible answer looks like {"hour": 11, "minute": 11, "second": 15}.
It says {"hour": 1, "minute": 24, "second": 49}
